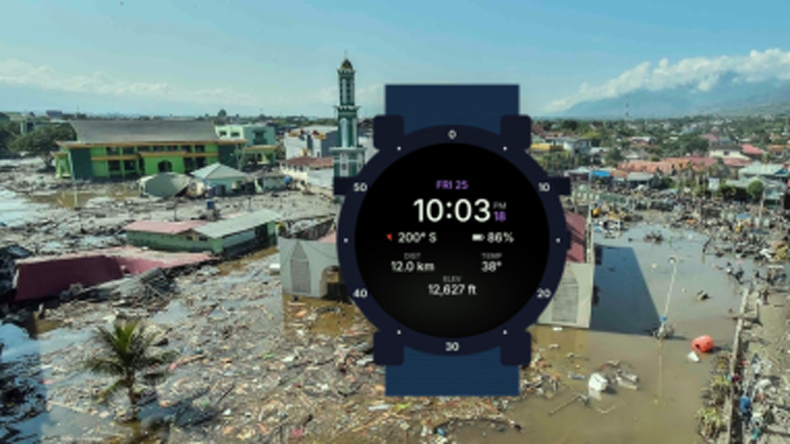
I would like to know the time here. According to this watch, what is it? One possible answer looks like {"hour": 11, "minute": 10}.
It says {"hour": 10, "minute": 3}
